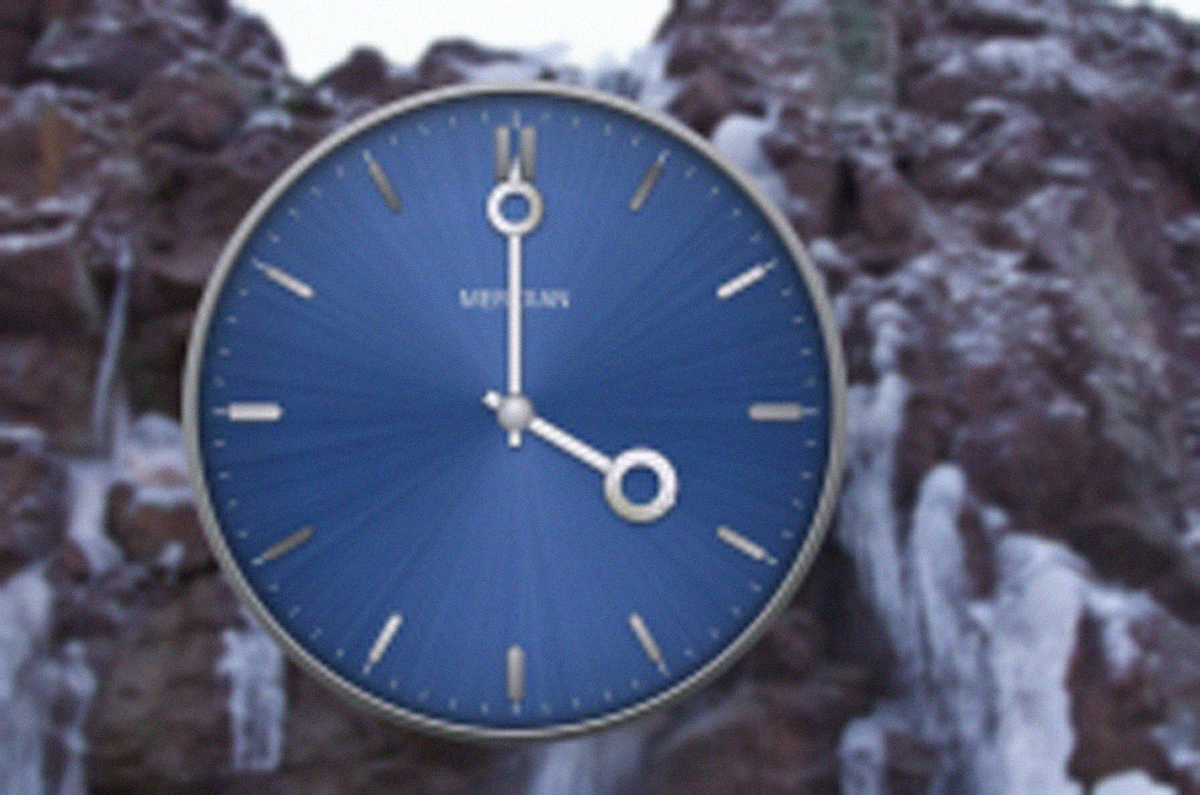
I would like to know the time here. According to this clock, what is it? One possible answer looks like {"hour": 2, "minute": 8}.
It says {"hour": 4, "minute": 0}
